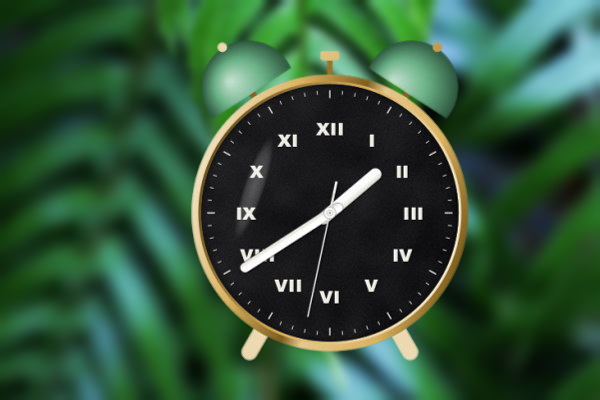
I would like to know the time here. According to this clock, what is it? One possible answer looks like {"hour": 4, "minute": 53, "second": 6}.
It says {"hour": 1, "minute": 39, "second": 32}
